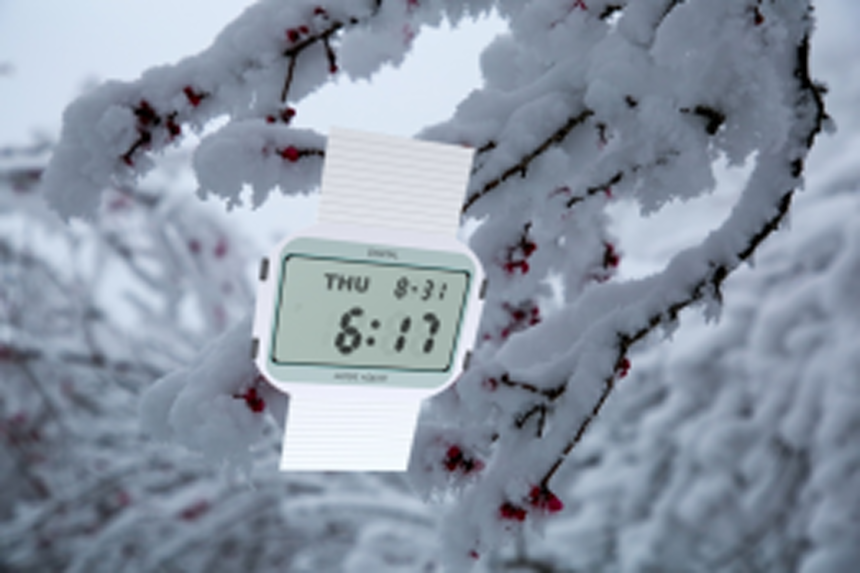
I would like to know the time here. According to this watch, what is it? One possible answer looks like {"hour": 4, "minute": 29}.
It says {"hour": 6, "minute": 17}
